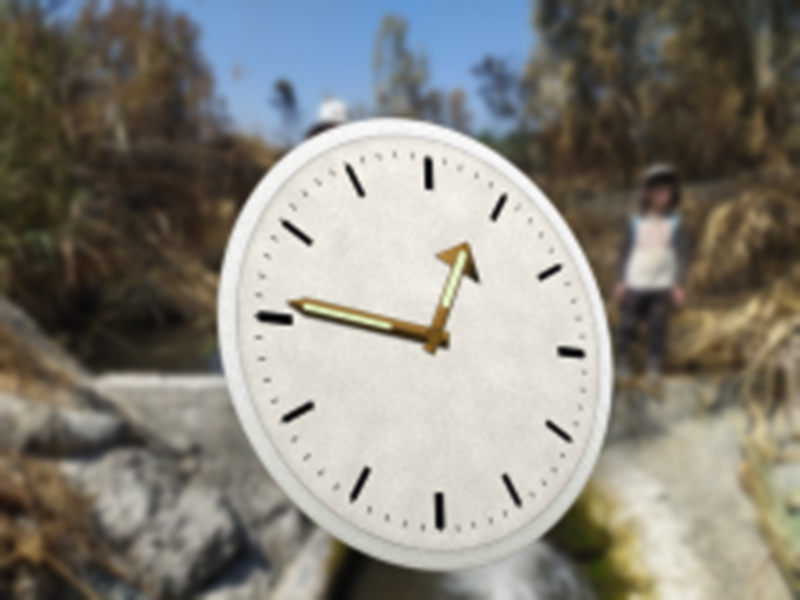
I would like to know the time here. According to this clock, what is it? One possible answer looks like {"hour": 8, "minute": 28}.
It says {"hour": 12, "minute": 46}
